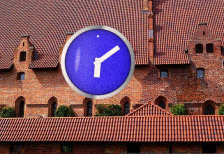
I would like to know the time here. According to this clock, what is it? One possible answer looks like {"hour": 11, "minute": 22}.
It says {"hour": 6, "minute": 9}
